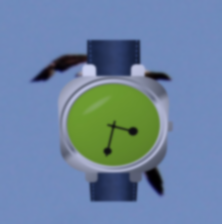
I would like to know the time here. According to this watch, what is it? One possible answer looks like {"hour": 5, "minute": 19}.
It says {"hour": 3, "minute": 32}
